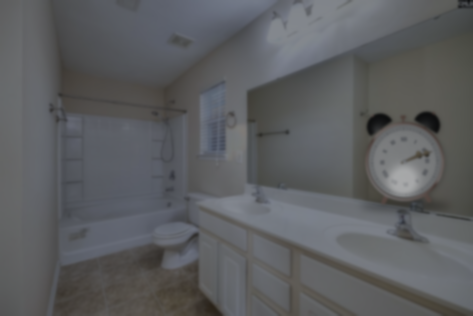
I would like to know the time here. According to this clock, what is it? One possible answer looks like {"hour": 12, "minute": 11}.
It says {"hour": 2, "minute": 12}
